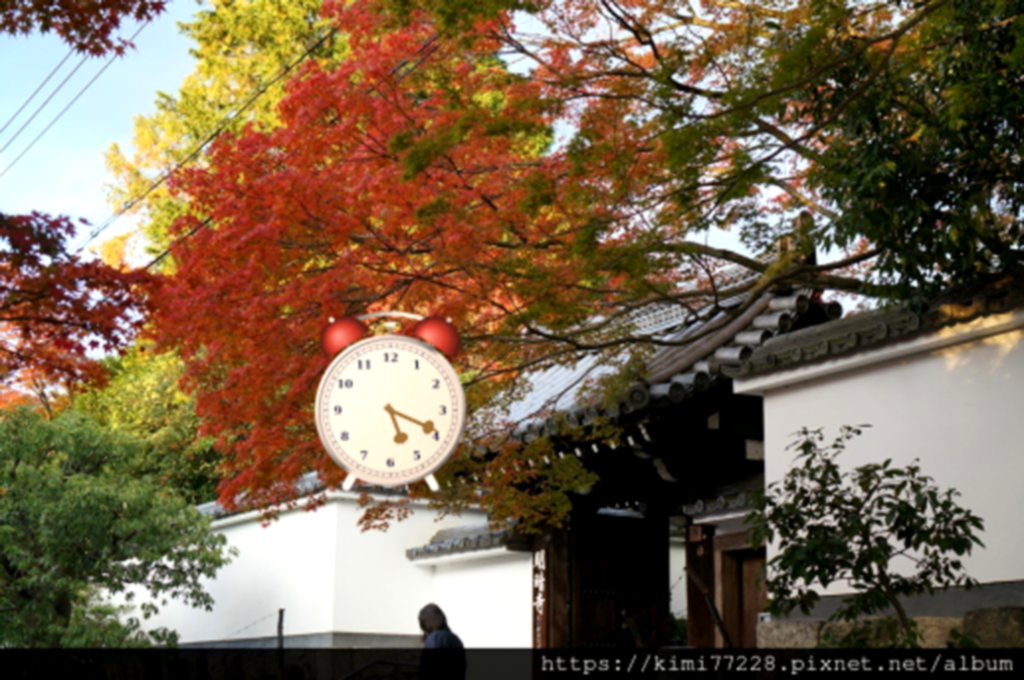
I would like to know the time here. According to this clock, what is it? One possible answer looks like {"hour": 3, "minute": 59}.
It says {"hour": 5, "minute": 19}
